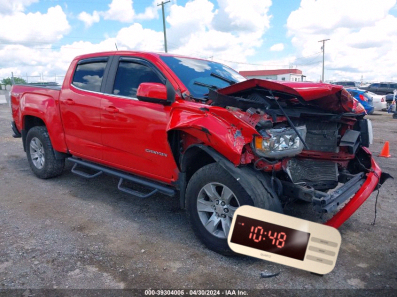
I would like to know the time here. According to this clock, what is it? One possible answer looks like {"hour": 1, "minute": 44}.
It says {"hour": 10, "minute": 48}
